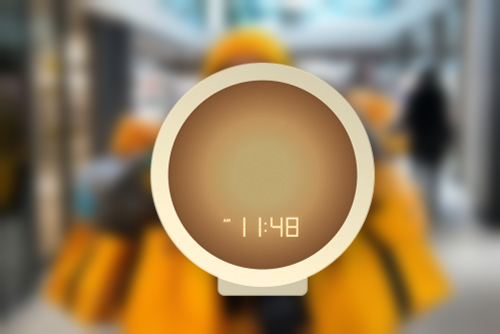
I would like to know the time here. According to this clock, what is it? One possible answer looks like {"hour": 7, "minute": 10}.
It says {"hour": 11, "minute": 48}
